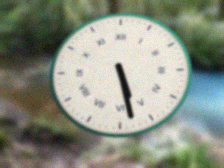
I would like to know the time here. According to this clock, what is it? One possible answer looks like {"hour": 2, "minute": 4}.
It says {"hour": 5, "minute": 28}
